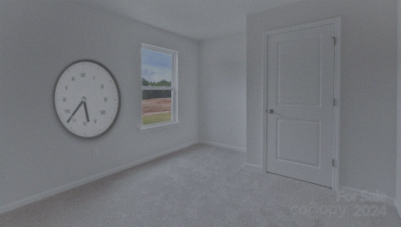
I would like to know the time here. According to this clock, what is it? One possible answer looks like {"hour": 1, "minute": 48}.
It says {"hour": 5, "minute": 37}
